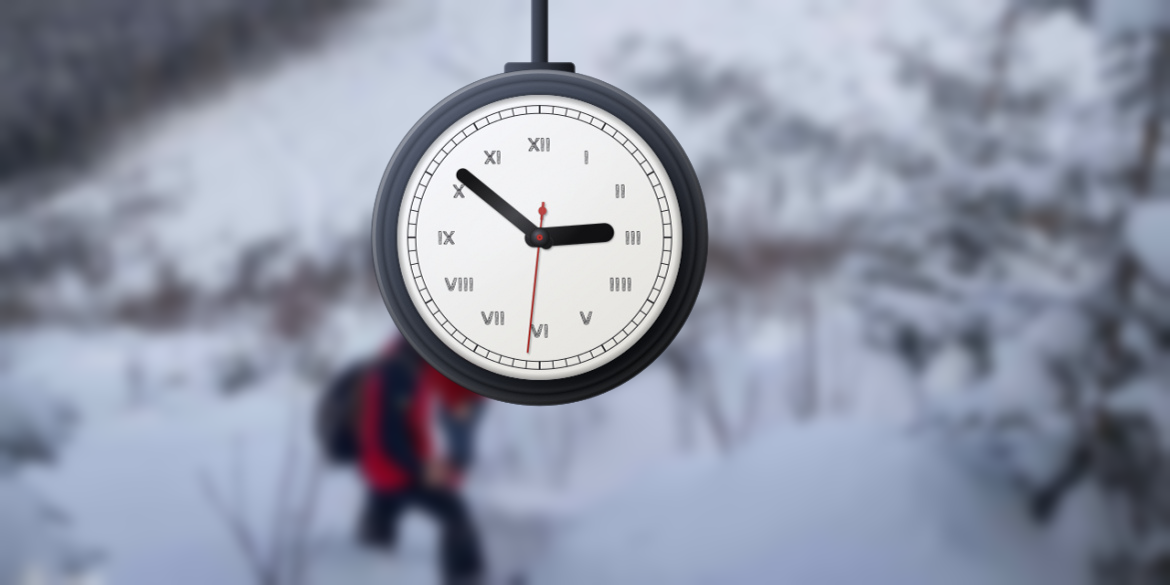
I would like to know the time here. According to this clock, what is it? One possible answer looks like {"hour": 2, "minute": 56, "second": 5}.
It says {"hour": 2, "minute": 51, "second": 31}
